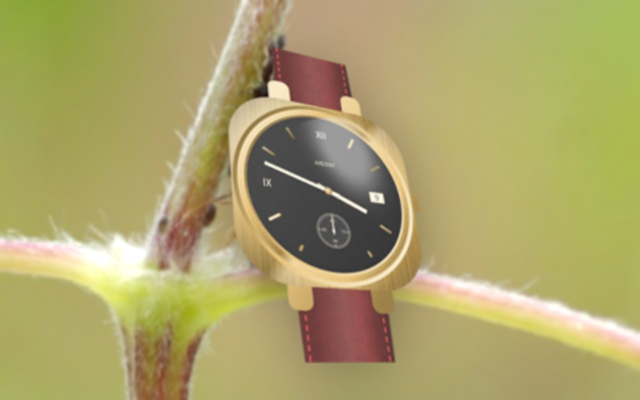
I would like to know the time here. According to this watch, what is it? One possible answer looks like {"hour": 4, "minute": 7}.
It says {"hour": 3, "minute": 48}
